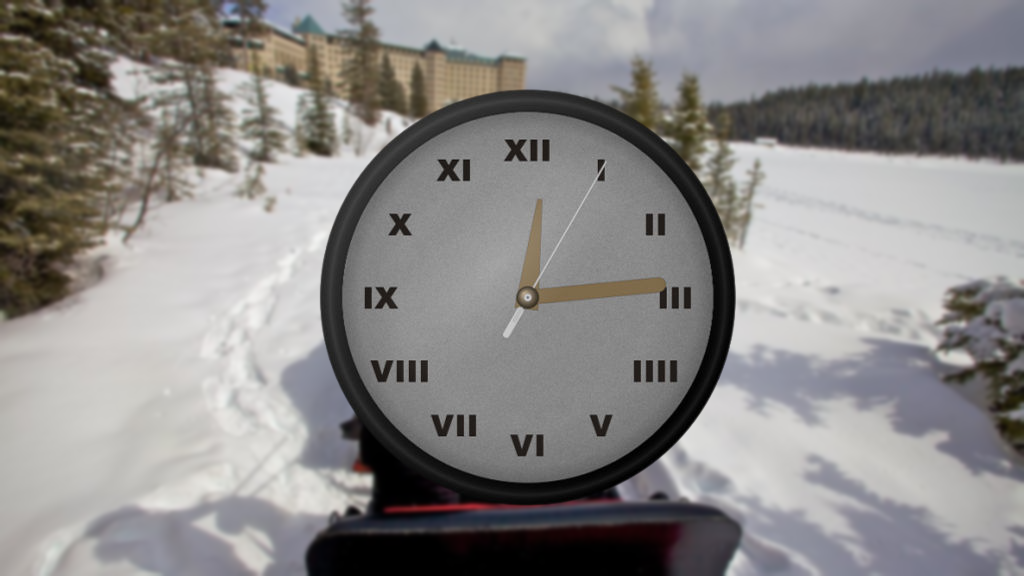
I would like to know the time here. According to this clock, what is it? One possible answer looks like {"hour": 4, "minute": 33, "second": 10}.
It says {"hour": 12, "minute": 14, "second": 5}
